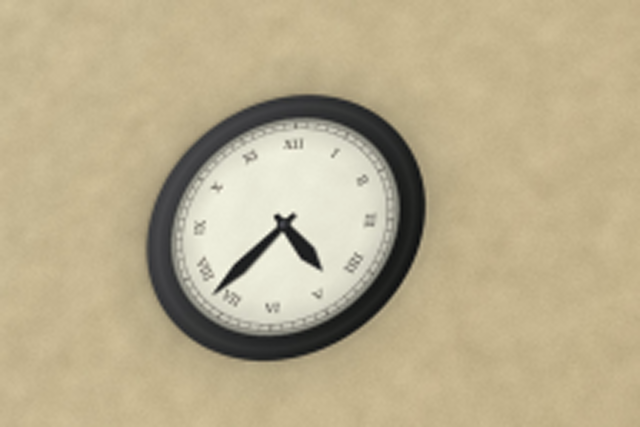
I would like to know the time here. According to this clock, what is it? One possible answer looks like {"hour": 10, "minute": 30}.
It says {"hour": 4, "minute": 37}
